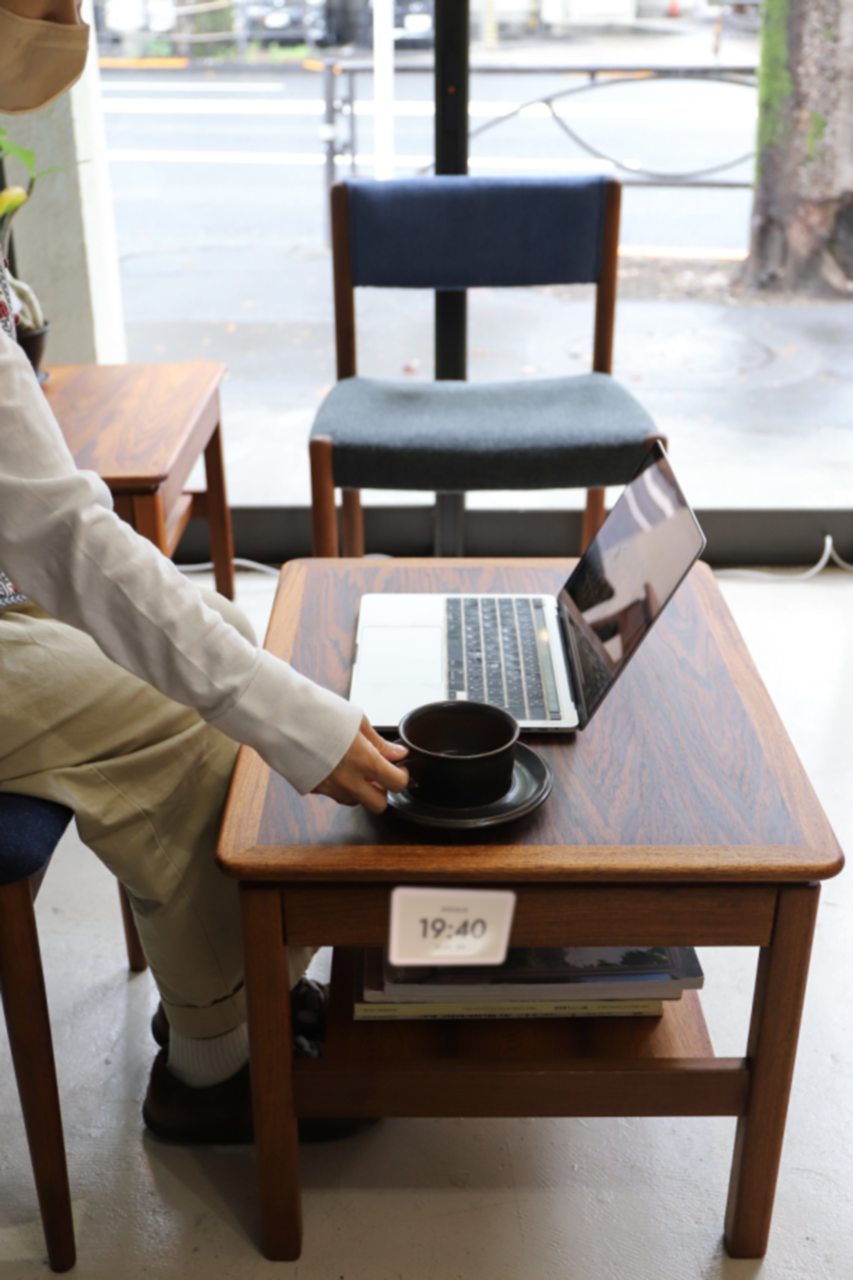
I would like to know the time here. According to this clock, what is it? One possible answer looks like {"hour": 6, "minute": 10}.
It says {"hour": 19, "minute": 40}
